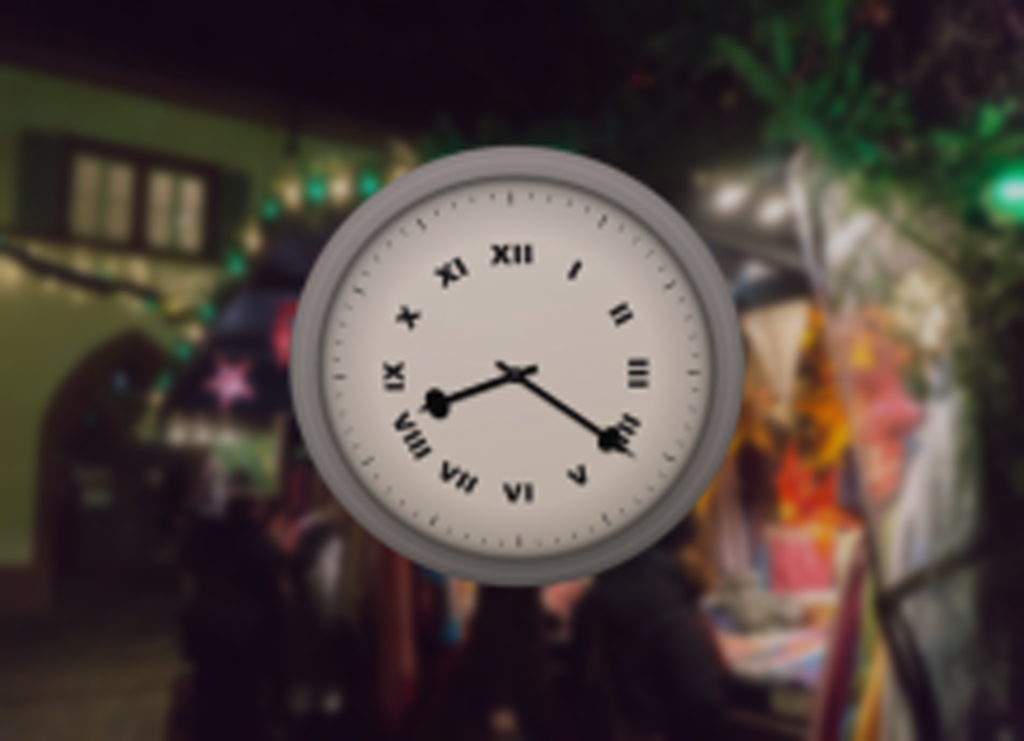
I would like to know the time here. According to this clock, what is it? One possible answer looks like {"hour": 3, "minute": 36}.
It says {"hour": 8, "minute": 21}
